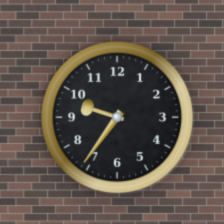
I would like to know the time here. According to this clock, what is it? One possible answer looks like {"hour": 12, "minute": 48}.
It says {"hour": 9, "minute": 36}
